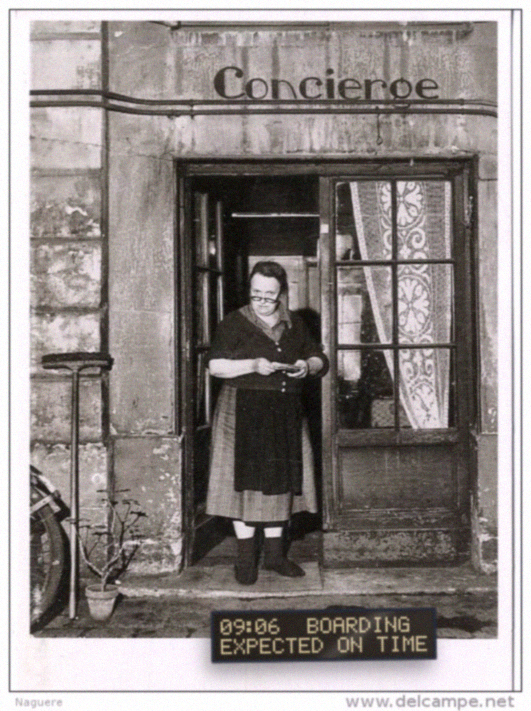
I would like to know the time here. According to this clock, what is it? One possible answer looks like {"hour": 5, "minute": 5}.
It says {"hour": 9, "minute": 6}
